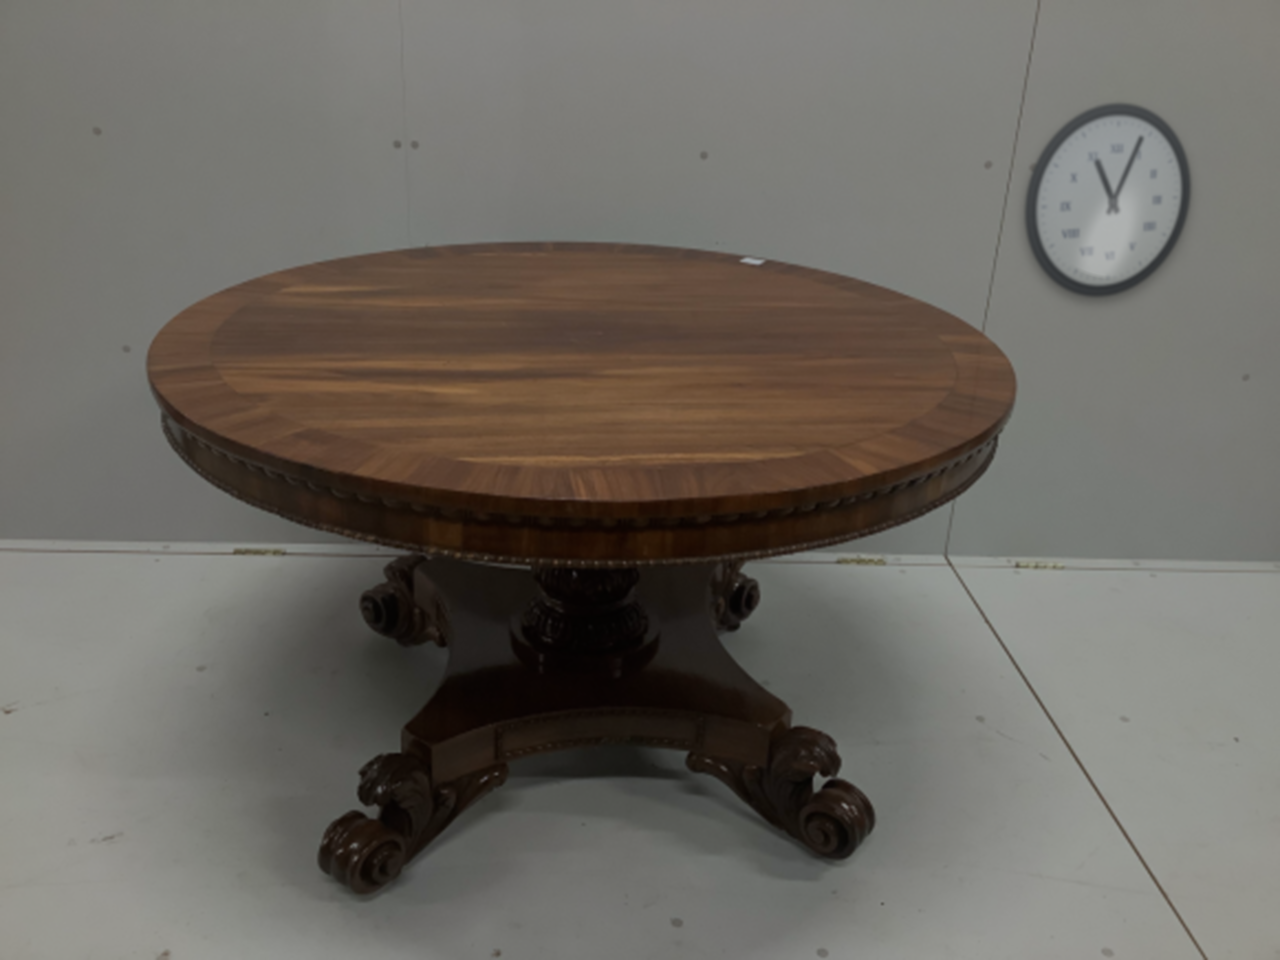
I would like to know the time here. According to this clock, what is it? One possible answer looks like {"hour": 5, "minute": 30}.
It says {"hour": 11, "minute": 4}
